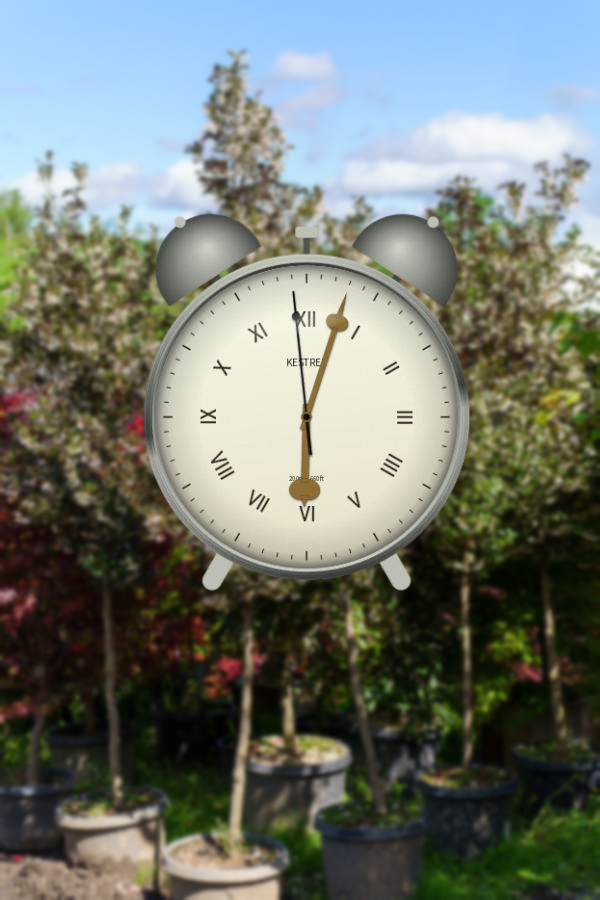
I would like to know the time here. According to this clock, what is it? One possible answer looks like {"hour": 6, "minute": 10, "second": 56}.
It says {"hour": 6, "minute": 2, "second": 59}
